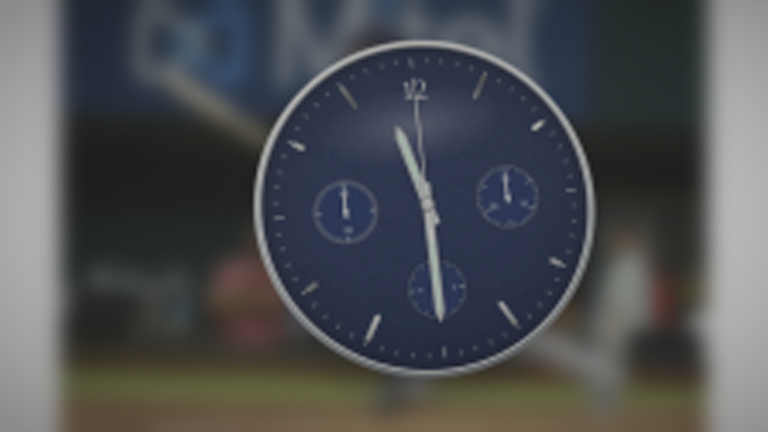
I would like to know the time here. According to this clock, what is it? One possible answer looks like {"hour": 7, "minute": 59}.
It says {"hour": 11, "minute": 30}
